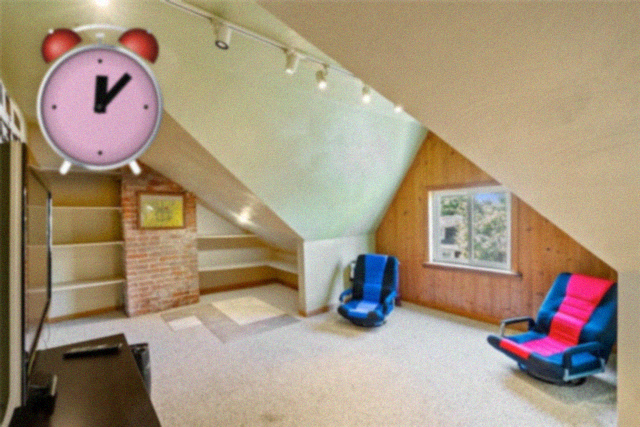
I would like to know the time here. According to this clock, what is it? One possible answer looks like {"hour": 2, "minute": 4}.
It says {"hour": 12, "minute": 7}
